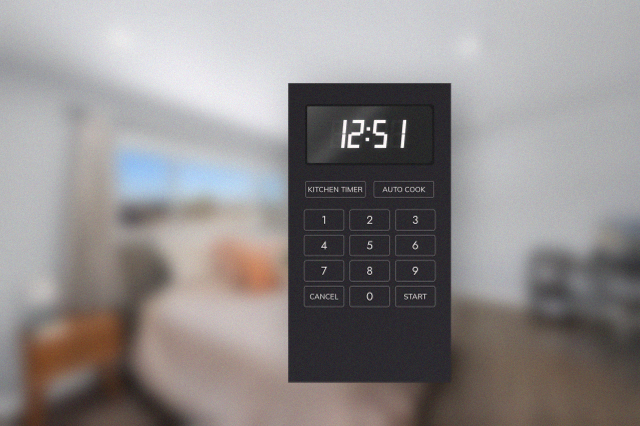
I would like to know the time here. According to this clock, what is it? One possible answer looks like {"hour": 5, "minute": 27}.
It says {"hour": 12, "minute": 51}
